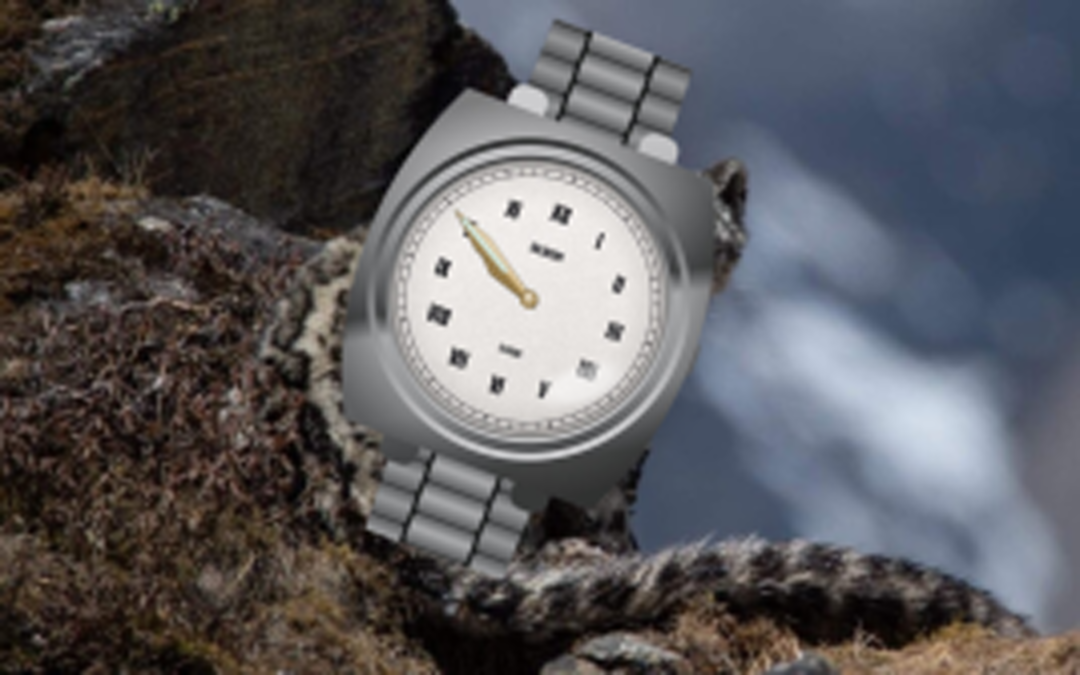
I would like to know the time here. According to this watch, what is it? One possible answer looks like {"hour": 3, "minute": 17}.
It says {"hour": 9, "minute": 50}
